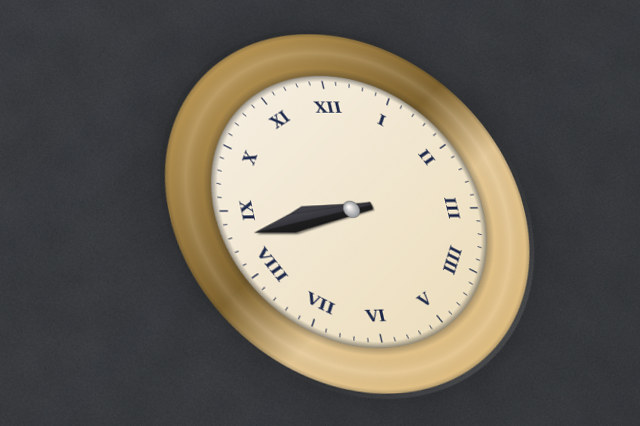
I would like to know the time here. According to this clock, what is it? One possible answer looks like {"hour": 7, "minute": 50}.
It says {"hour": 8, "minute": 43}
